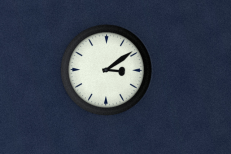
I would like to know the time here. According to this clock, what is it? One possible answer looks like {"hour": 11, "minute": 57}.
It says {"hour": 3, "minute": 9}
